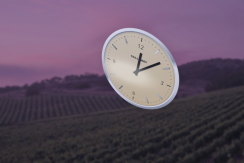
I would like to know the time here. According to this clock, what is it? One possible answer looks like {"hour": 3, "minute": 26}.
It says {"hour": 12, "minute": 8}
